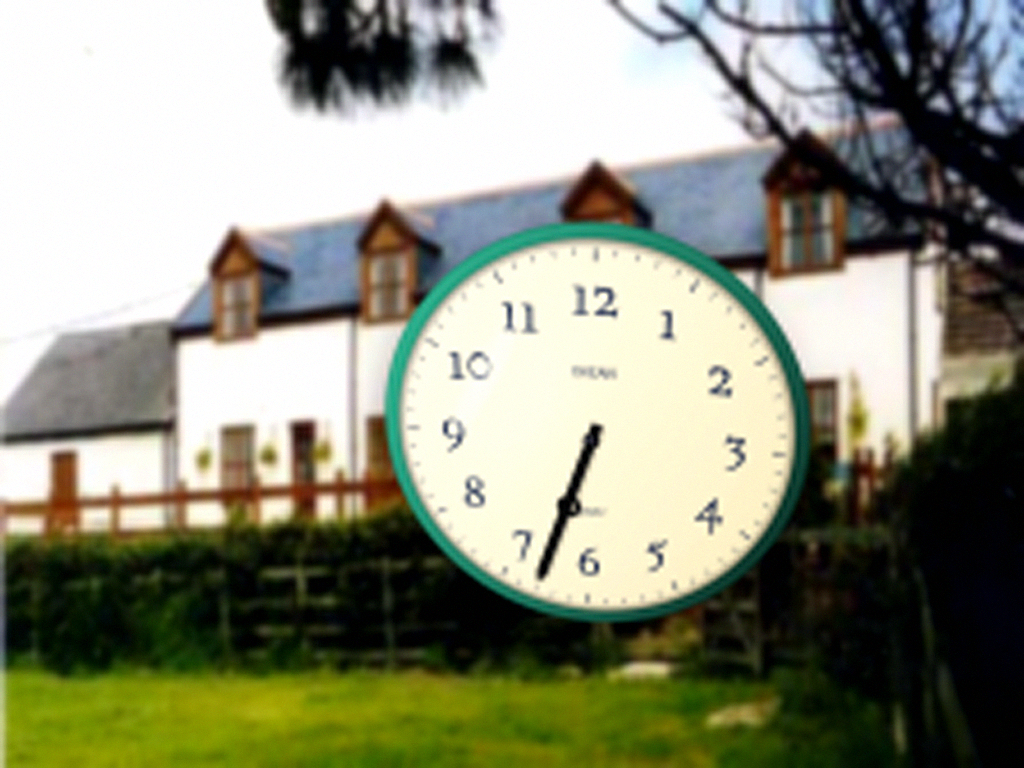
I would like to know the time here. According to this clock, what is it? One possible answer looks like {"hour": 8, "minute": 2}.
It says {"hour": 6, "minute": 33}
